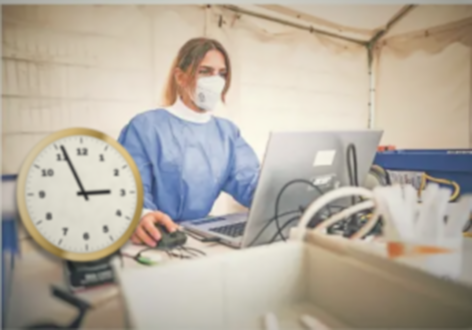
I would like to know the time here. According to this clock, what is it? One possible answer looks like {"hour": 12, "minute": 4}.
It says {"hour": 2, "minute": 56}
